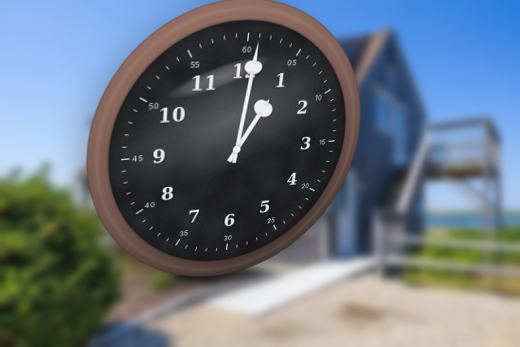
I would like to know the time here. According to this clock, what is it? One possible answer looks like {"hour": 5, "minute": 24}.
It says {"hour": 1, "minute": 1}
